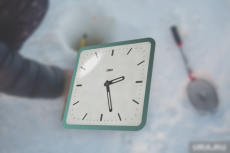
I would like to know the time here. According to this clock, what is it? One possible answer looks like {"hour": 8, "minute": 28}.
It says {"hour": 2, "minute": 27}
